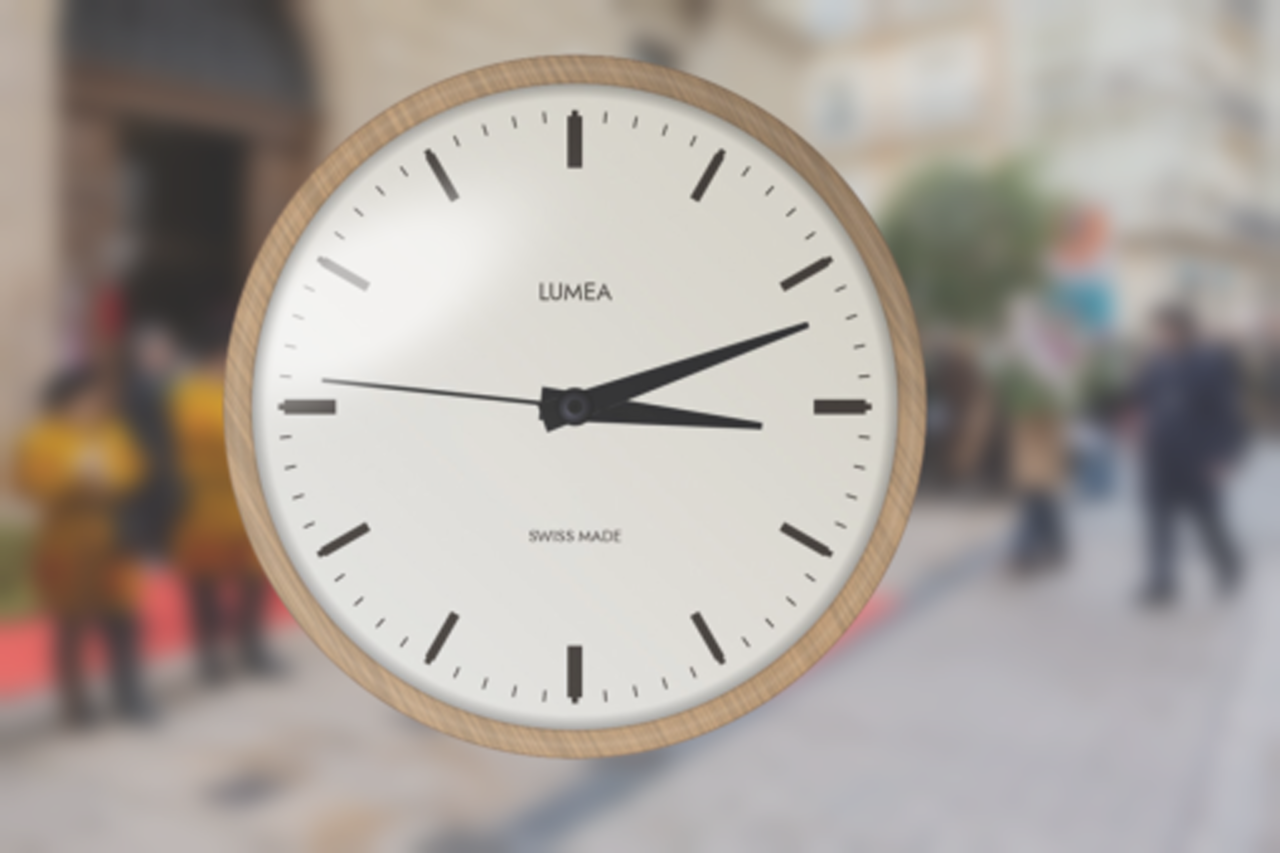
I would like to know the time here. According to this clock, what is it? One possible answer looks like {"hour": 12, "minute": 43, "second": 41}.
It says {"hour": 3, "minute": 11, "second": 46}
